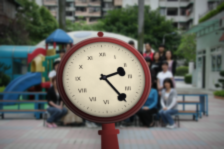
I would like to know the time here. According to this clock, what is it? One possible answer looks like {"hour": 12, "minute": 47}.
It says {"hour": 2, "minute": 24}
